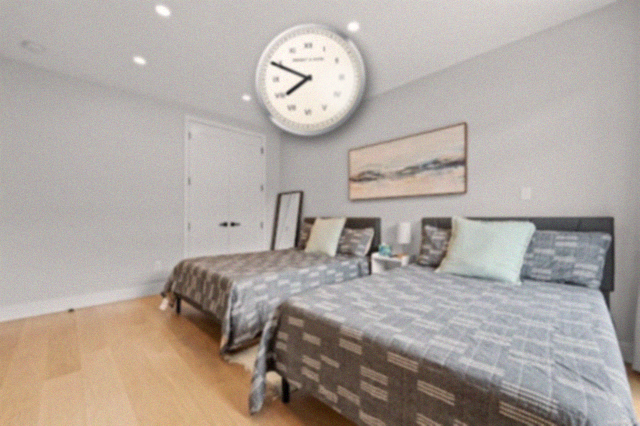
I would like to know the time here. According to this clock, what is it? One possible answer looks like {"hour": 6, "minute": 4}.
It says {"hour": 7, "minute": 49}
